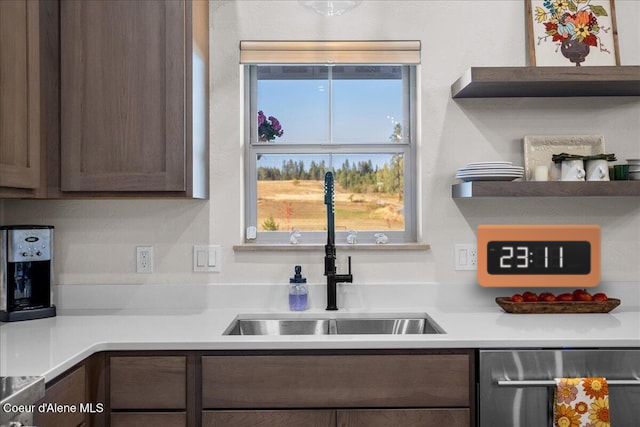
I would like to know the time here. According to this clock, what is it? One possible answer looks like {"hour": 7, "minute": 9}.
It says {"hour": 23, "minute": 11}
